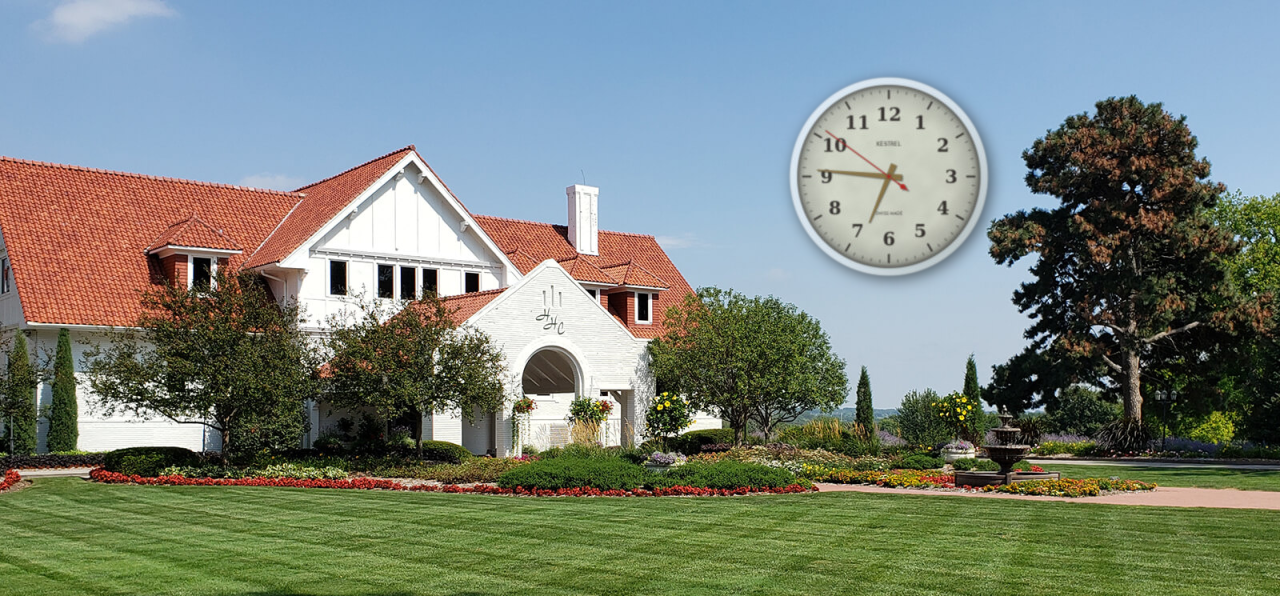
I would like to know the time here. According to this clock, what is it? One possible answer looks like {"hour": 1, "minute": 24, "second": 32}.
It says {"hour": 6, "minute": 45, "second": 51}
